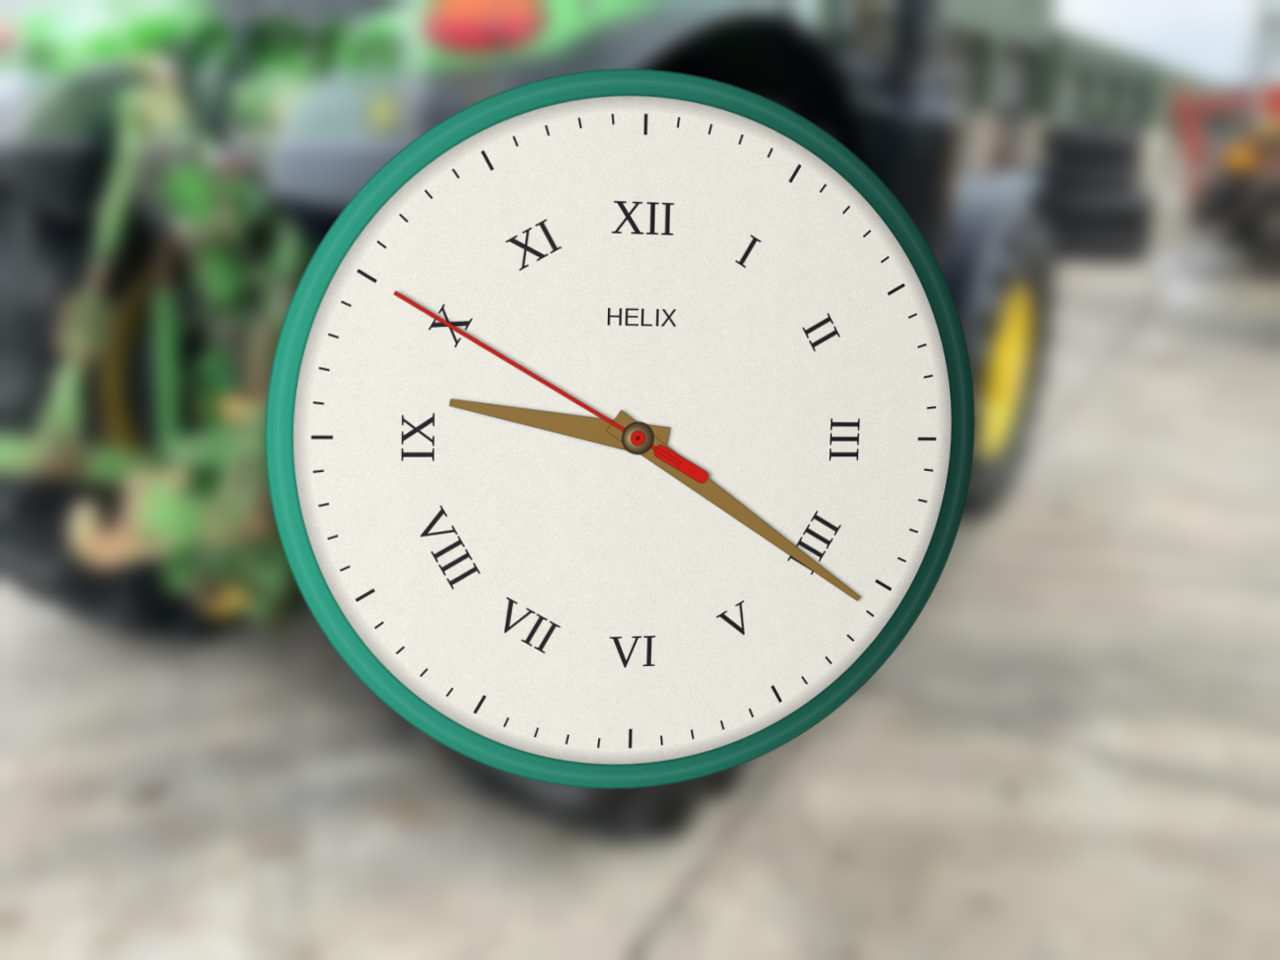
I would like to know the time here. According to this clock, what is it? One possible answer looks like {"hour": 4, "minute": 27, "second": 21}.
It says {"hour": 9, "minute": 20, "second": 50}
